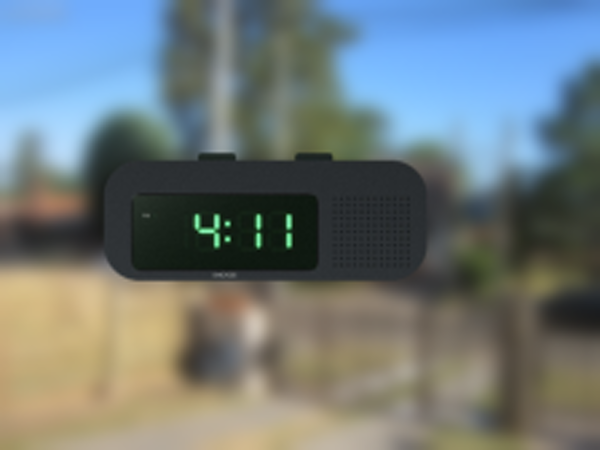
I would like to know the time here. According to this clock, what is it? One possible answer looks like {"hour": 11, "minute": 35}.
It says {"hour": 4, "minute": 11}
